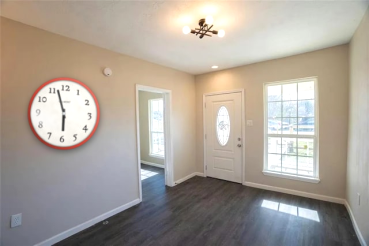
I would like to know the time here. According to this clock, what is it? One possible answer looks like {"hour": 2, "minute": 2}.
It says {"hour": 5, "minute": 57}
